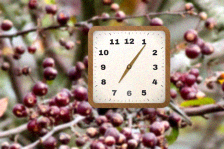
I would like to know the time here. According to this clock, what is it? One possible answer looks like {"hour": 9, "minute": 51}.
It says {"hour": 7, "minute": 6}
